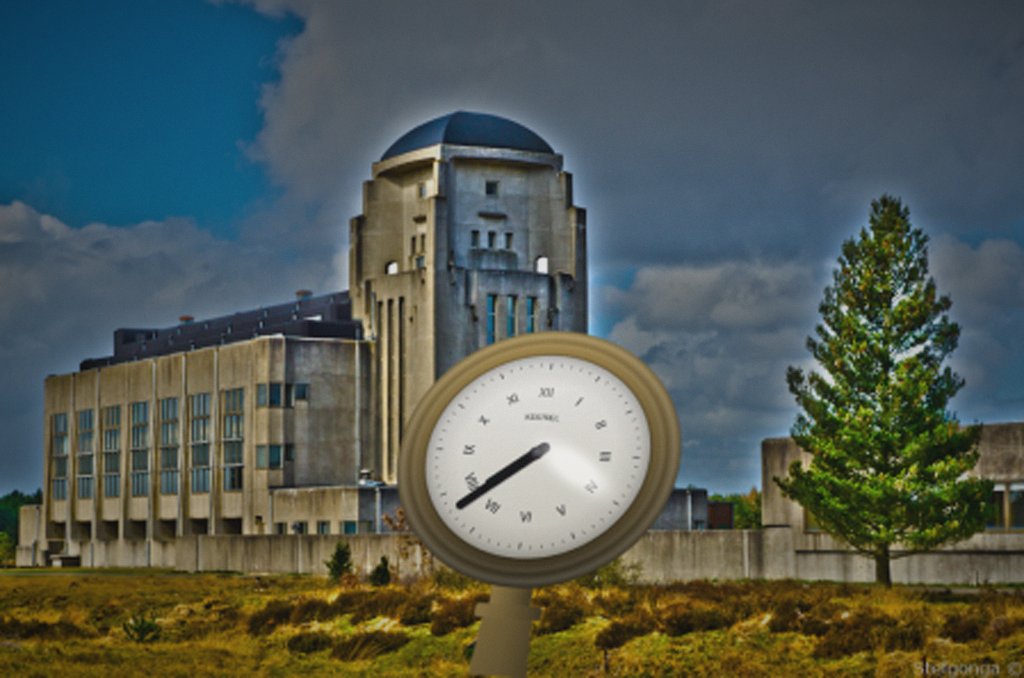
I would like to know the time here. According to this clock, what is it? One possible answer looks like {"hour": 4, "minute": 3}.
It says {"hour": 7, "minute": 38}
